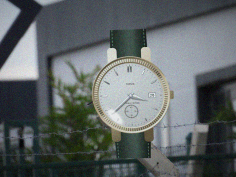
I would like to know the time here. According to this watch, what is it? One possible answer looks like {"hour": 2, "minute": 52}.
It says {"hour": 3, "minute": 38}
